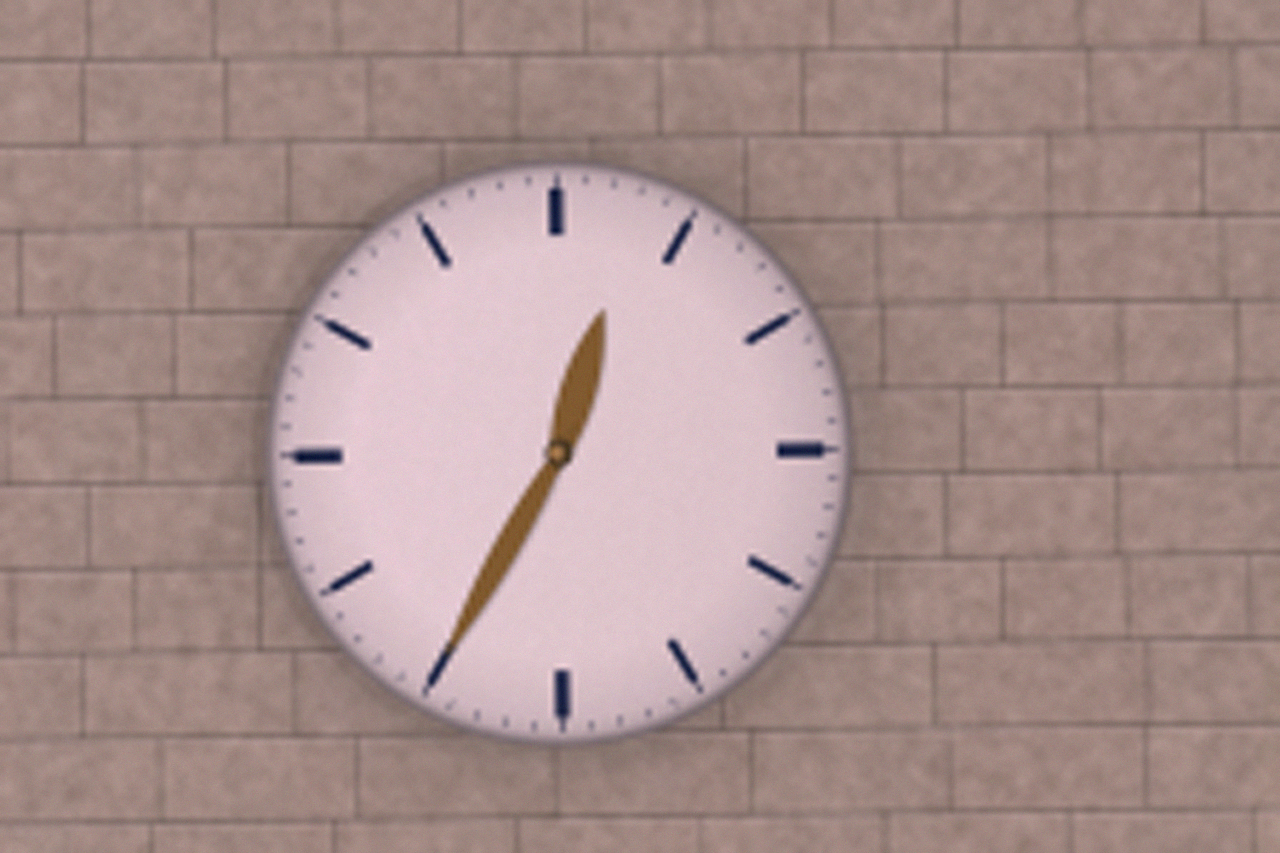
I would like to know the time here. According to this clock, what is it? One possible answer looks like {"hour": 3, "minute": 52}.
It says {"hour": 12, "minute": 35}
